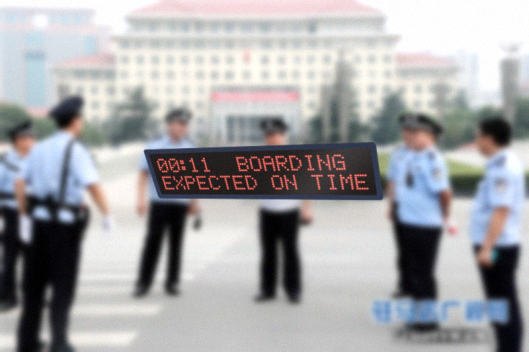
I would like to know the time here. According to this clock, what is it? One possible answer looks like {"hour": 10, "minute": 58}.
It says {"hour": 0, "minute": 11}
